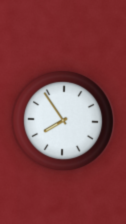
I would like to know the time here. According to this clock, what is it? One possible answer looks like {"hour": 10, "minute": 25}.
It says {"hour": 7, "minute": 54}
